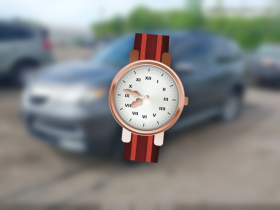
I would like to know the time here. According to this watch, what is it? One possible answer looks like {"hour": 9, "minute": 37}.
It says {"hour": 7, "minute": 47}
